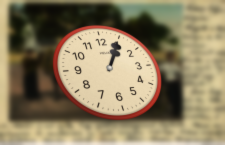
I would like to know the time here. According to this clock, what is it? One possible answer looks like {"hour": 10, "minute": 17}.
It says {"hour": 1, "minute": 5}
